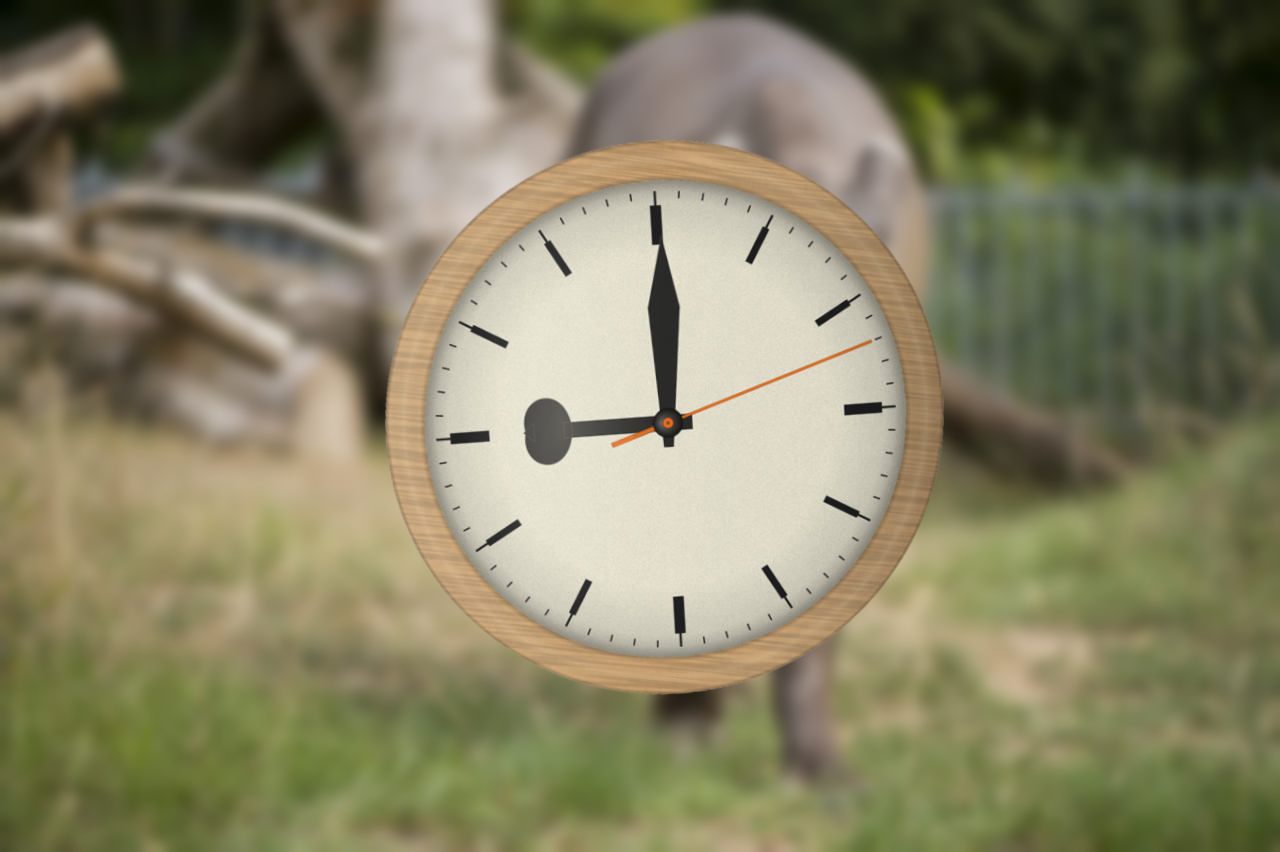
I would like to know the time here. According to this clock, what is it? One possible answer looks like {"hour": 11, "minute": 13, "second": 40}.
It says {"hour": 9, "minute": 0, "second": 12}
